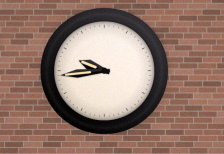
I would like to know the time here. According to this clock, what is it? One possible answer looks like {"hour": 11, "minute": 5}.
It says {"hour": 9, "minute": 44}
